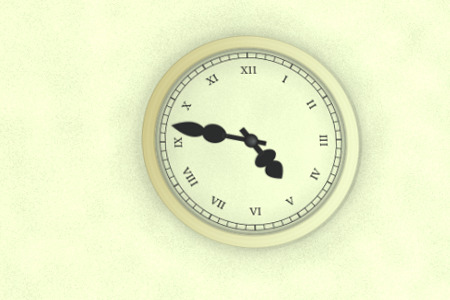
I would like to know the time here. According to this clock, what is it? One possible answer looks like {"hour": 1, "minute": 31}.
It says {"hour": 4, "minute": 47}
